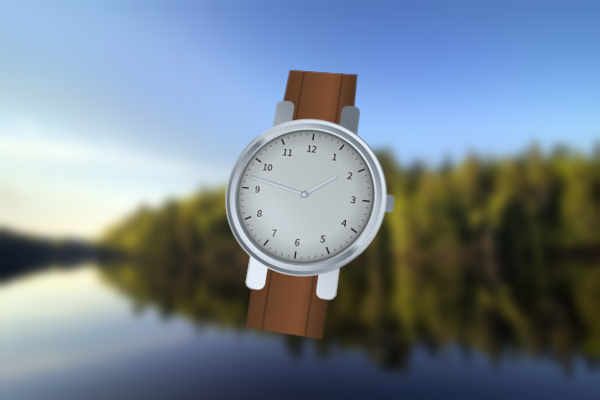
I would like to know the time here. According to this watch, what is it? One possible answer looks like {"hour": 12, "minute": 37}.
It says {"hour": 1, "minute": 47}
